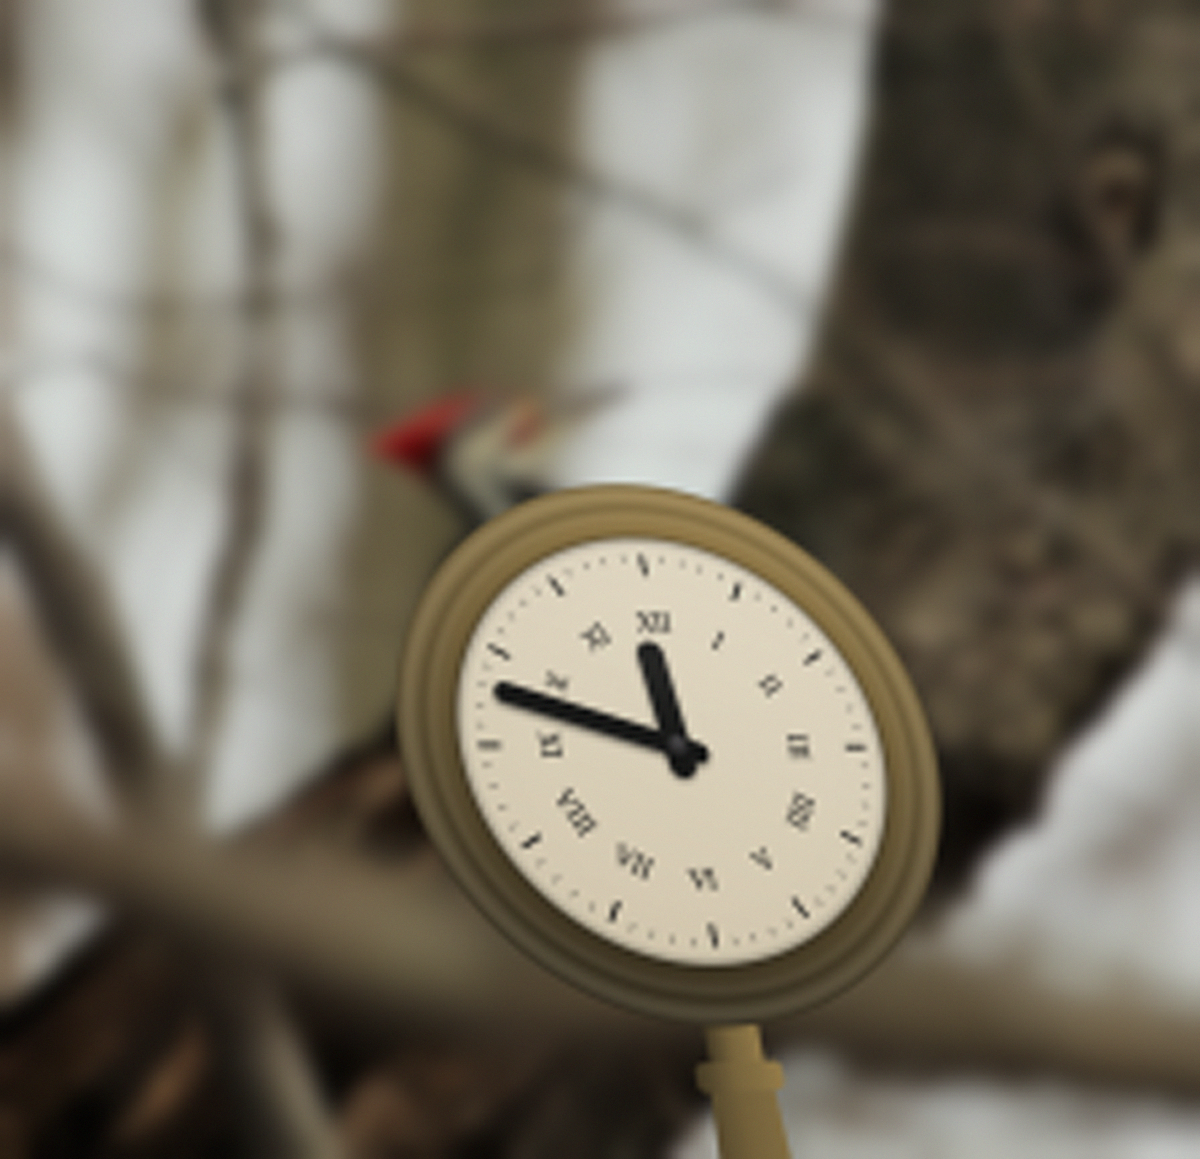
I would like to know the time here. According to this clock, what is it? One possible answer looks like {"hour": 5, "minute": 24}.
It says {"hour": 11, "minute": 48}
